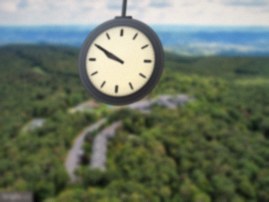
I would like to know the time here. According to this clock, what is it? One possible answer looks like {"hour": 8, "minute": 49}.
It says {"hour": 9, "minute": 50}
